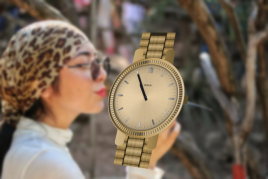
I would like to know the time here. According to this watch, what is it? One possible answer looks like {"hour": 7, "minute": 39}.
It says {"hour": 10, "minute": 55}
